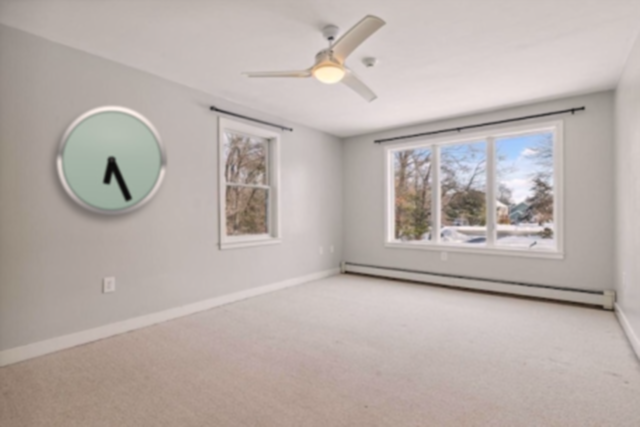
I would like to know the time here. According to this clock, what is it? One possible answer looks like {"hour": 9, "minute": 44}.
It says {"hour": 6, "minute": 26}
